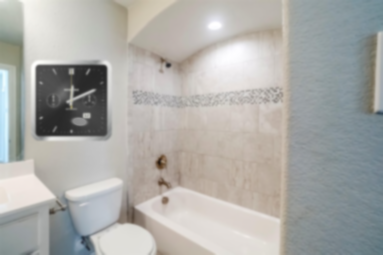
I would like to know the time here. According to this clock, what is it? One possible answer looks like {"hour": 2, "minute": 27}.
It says {"hour": 12, "minute": 11}
